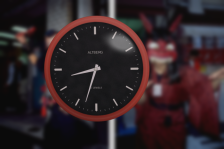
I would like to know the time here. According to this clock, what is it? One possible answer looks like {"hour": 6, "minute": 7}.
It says {"hour": 8, "minute": 33}
